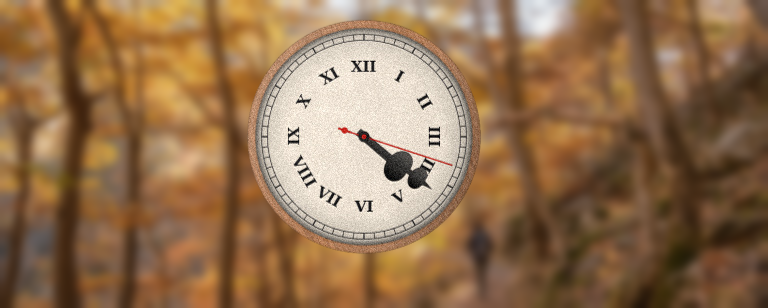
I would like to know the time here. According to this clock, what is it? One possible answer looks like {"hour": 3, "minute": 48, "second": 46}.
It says {"hour": 4, "minute": 21, "second": 18}
